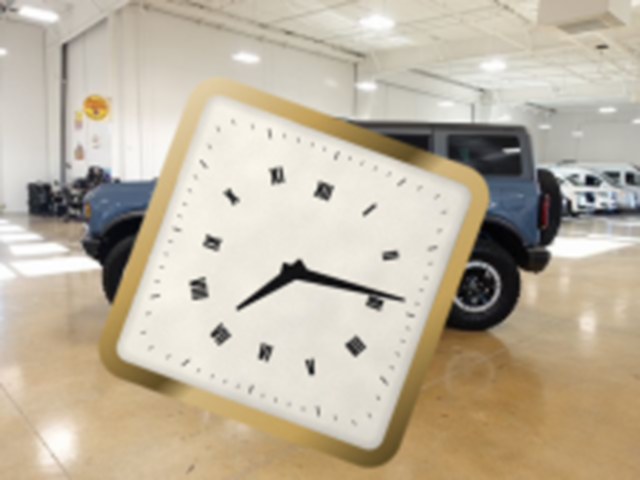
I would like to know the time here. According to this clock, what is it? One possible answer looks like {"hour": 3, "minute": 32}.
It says {"hour": 7, "minute": 14}
